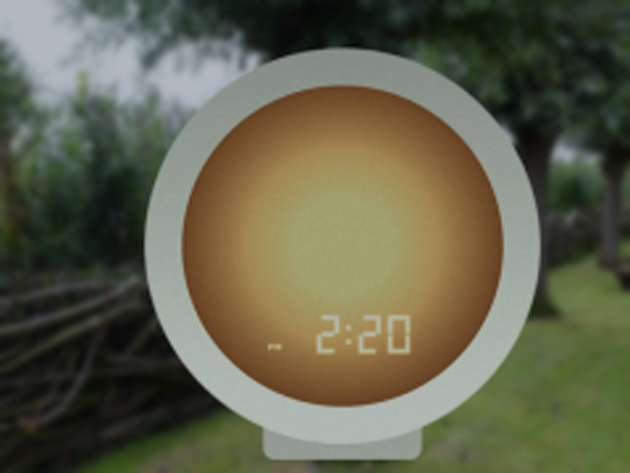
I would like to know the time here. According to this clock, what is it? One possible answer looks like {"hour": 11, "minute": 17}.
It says {"hour": 2, "minute": 20}
